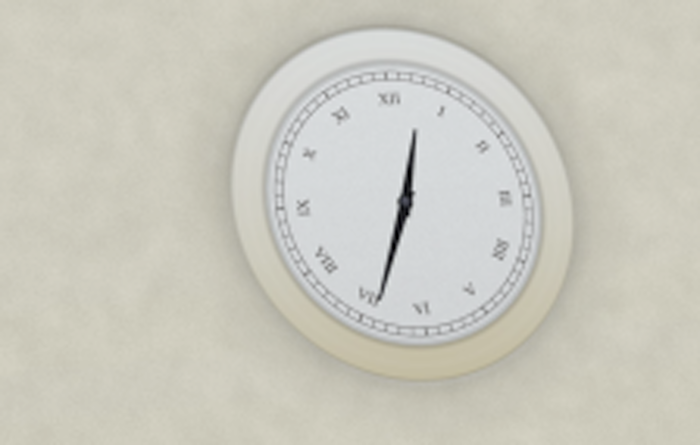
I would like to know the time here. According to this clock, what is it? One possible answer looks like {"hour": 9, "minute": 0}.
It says {"hour": 12, "minute": 34}
